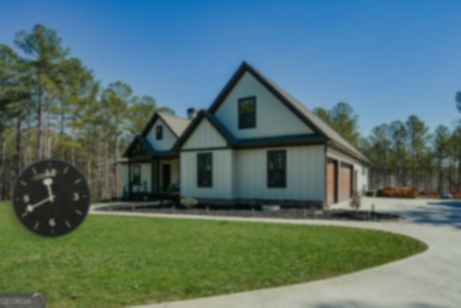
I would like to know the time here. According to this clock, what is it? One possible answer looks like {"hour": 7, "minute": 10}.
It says {"hour": 11, "minute": 41}
